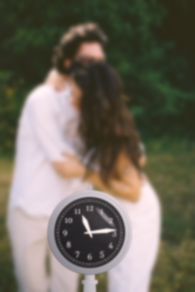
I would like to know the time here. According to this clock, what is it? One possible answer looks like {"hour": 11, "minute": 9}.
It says {"hour": 11, "minute": 14}
